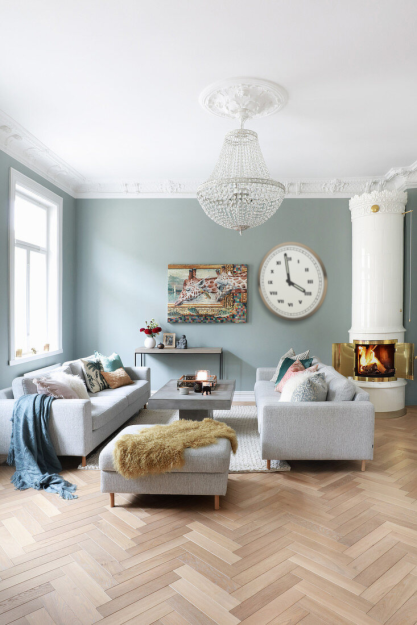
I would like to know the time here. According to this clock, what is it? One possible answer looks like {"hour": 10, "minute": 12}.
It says {"hour": 3, "minute": 59}
